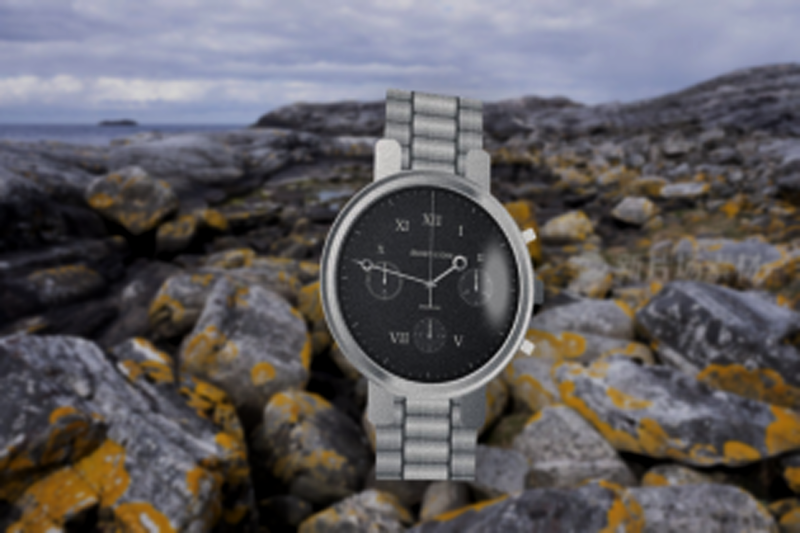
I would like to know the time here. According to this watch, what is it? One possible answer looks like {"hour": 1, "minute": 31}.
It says {"hour": 1, "minute": 47}
